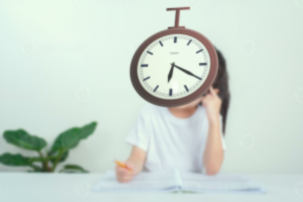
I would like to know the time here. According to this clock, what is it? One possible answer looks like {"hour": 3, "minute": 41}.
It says {"hour": 6, "minute": 20}
